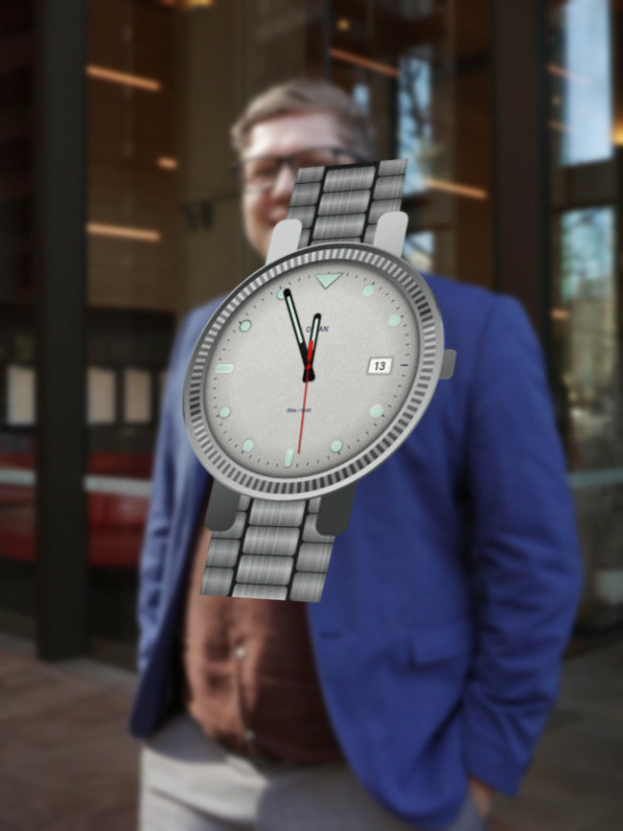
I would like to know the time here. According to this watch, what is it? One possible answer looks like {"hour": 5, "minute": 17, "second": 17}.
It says {"hour": 11, "minute": 55, "second": 29}
